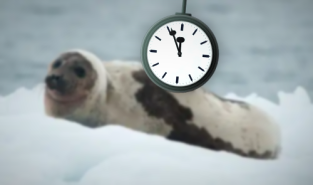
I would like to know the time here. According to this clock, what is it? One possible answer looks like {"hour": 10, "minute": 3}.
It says {"hour": 11, "minute": 56}
